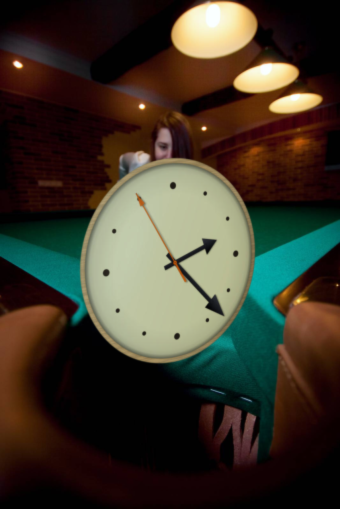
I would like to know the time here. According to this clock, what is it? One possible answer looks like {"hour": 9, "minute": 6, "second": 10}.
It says {"hour": 2, "minute": 22, "second": 55}
